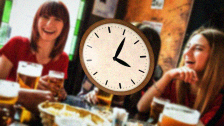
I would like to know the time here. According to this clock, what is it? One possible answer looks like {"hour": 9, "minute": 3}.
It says {"hour": 4, "minute": 6}
